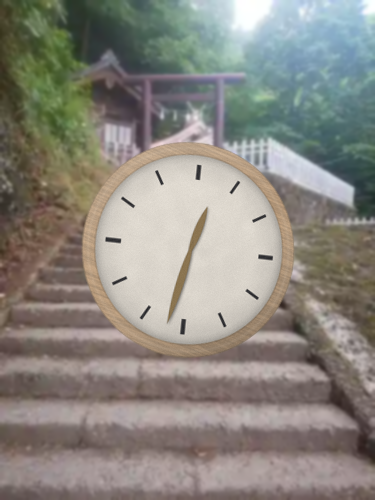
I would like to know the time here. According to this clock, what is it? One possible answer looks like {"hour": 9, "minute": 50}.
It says {"hour": 12, "minute": 32}
